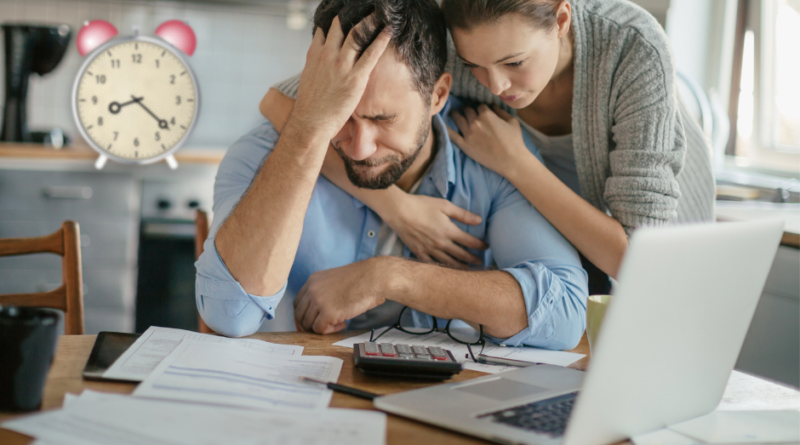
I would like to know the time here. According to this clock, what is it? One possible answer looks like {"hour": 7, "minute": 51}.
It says {"hour": 8, "minute": 22}
